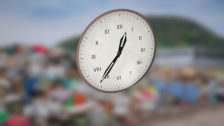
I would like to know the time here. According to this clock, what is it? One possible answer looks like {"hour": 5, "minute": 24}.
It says {"hour": 12, "minute": 36}
